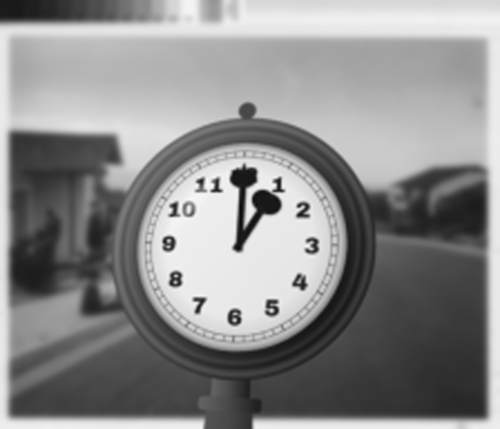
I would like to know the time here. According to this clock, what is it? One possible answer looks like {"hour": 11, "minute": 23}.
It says {"hour": 1, "minute": 0}
